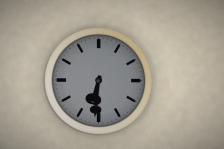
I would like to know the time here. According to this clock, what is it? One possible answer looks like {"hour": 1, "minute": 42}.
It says {"hour": 6, "minute": 31}
